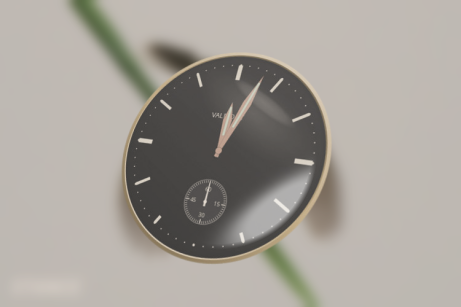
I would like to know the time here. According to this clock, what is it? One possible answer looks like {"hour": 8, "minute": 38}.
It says {"hour": 12, "minute": 3}
